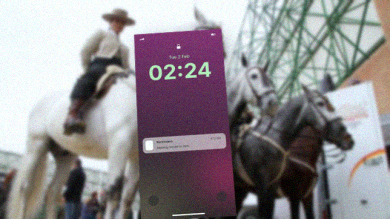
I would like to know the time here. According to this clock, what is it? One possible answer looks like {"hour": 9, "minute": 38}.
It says {"hour": 2, "minute": 24}
